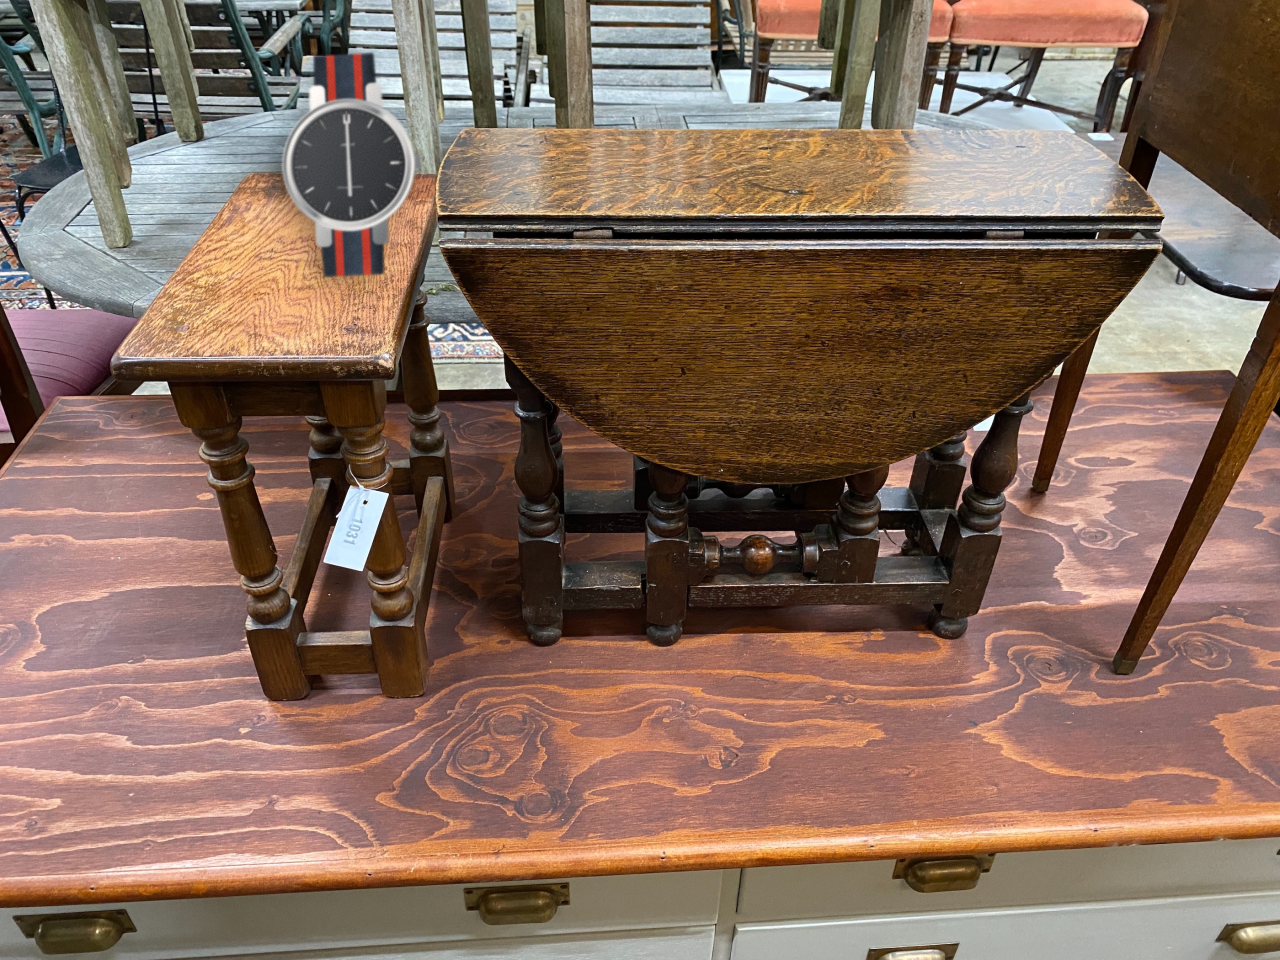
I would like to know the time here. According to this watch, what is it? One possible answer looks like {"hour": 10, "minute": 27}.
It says {"hour": 6, "minute": 0}
